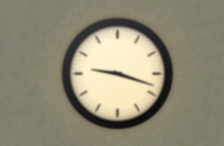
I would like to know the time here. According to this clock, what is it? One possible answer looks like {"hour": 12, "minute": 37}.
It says {"hour": 9, "minute": 18}
